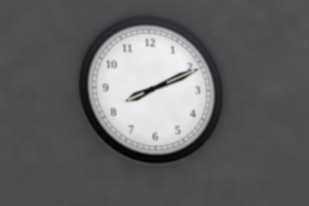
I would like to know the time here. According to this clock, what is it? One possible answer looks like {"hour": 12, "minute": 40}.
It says {"hour": 8, "minute": 11}
